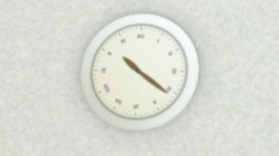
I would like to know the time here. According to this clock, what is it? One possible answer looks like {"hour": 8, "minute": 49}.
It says {"hour": 10, "minute": 21}
